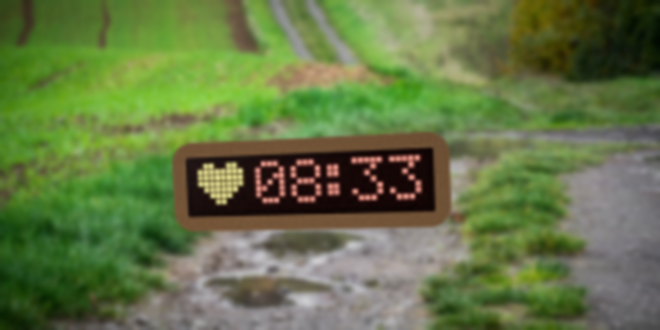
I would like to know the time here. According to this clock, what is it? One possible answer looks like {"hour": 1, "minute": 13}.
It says {"hour": 8, "minute": 33}
